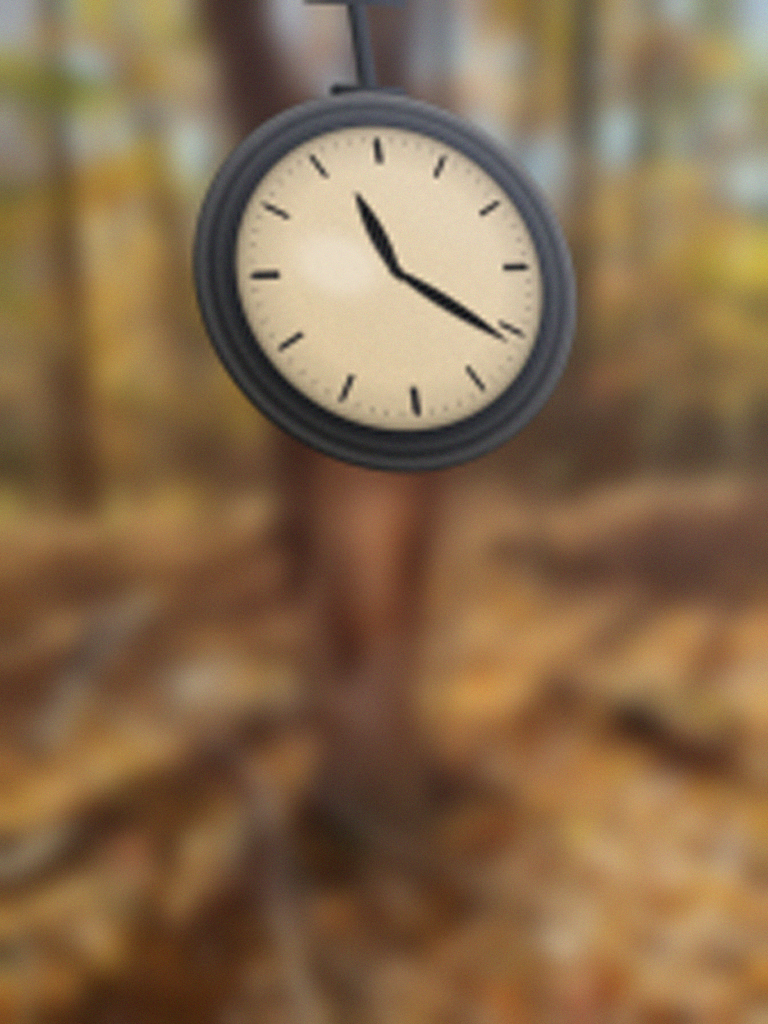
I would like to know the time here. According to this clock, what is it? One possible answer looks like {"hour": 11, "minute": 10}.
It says {"hour": 11, "minute": 21}
